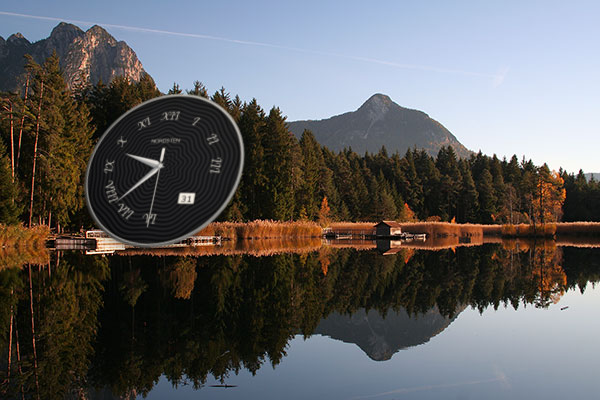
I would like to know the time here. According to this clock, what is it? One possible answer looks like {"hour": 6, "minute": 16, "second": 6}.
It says {"hour": 9, "minute": 37, "second": 30}
